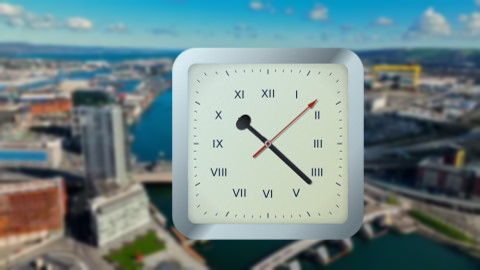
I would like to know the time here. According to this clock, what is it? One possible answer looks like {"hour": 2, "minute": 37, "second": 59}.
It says {"hour": 10, "minute": 22, "second": 8}
